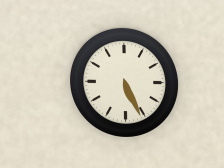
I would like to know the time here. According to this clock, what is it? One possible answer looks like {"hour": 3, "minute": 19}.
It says {"hour": 5, "minute": 26}
